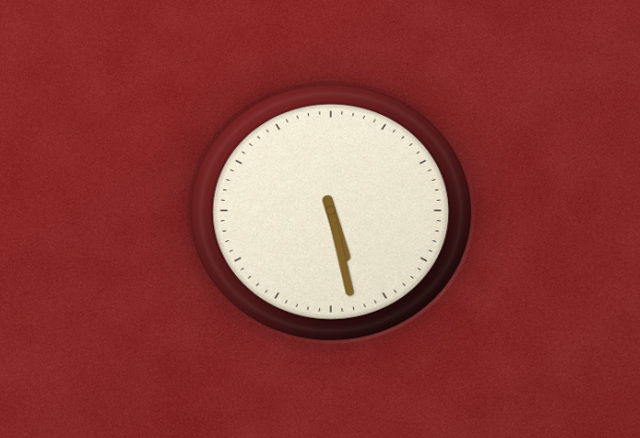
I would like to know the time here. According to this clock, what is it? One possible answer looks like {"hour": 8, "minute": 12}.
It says {"hour": 5, "minute": 28}
